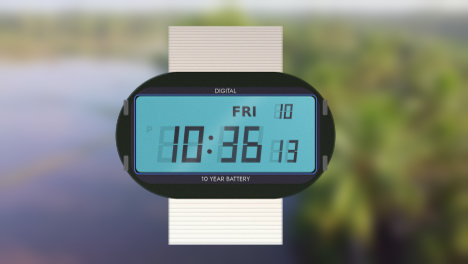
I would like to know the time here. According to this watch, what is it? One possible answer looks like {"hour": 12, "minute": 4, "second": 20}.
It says {"hour": 10, "minute": 36, "second": 13}
